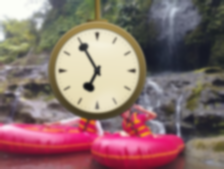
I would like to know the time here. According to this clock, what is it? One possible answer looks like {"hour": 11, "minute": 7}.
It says {"hour": 6, "minute": 55}
